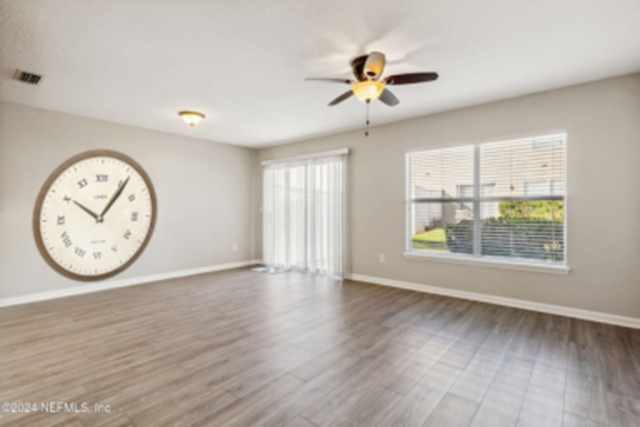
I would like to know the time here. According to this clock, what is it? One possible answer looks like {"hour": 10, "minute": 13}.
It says {"hour": 10, "minute": 6}
